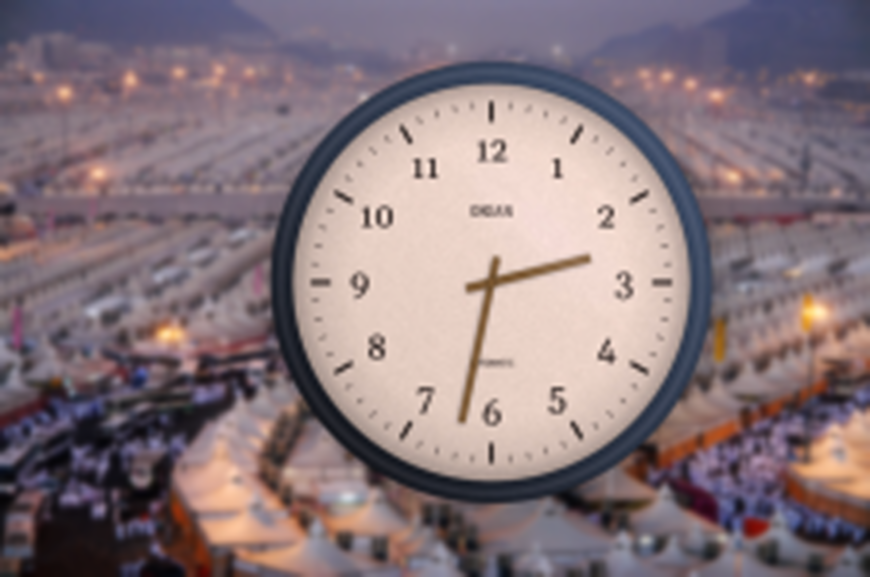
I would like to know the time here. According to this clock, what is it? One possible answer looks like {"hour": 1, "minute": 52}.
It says {"hour": 2, "minute": 32}
